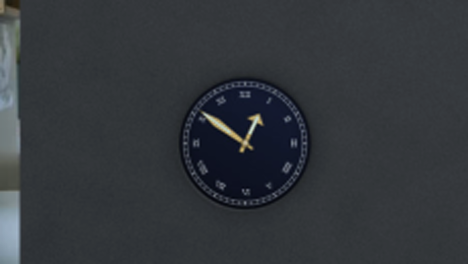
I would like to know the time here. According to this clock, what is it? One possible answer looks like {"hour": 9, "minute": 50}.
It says {"hour": 12, "minute": 51}
